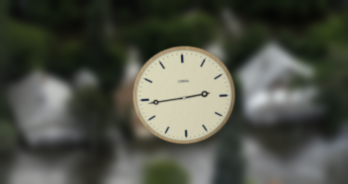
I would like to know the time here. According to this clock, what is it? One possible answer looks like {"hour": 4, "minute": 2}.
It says {"hour": 2, "minute": 44}
